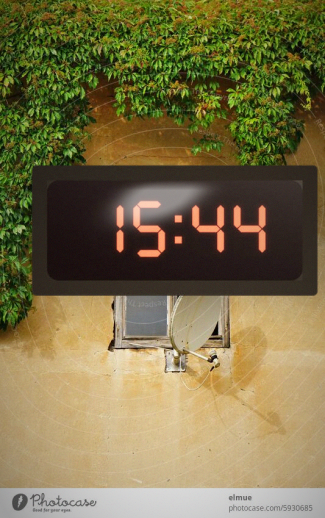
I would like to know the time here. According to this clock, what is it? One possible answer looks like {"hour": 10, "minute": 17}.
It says {"hour": 15, "minute": 44}
